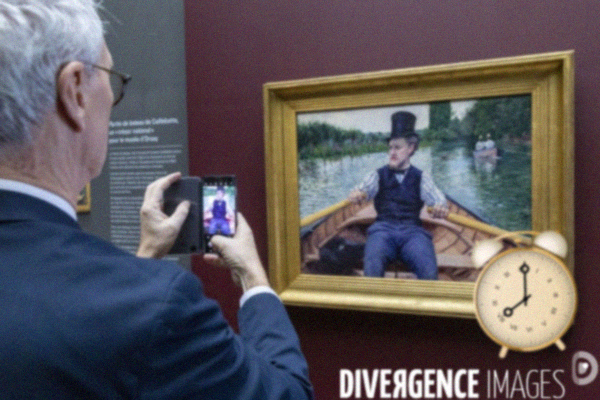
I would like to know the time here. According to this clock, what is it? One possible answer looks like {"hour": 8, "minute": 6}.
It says {"hour": 8, "minute": 1}
